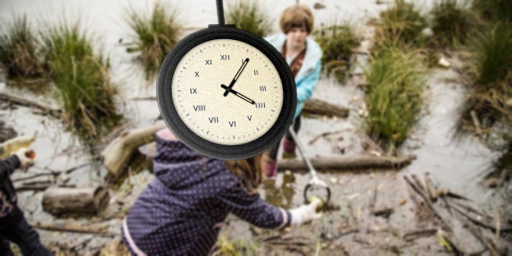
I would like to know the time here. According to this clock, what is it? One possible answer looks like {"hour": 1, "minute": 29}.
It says {"hour": 4, "minute": 6}
